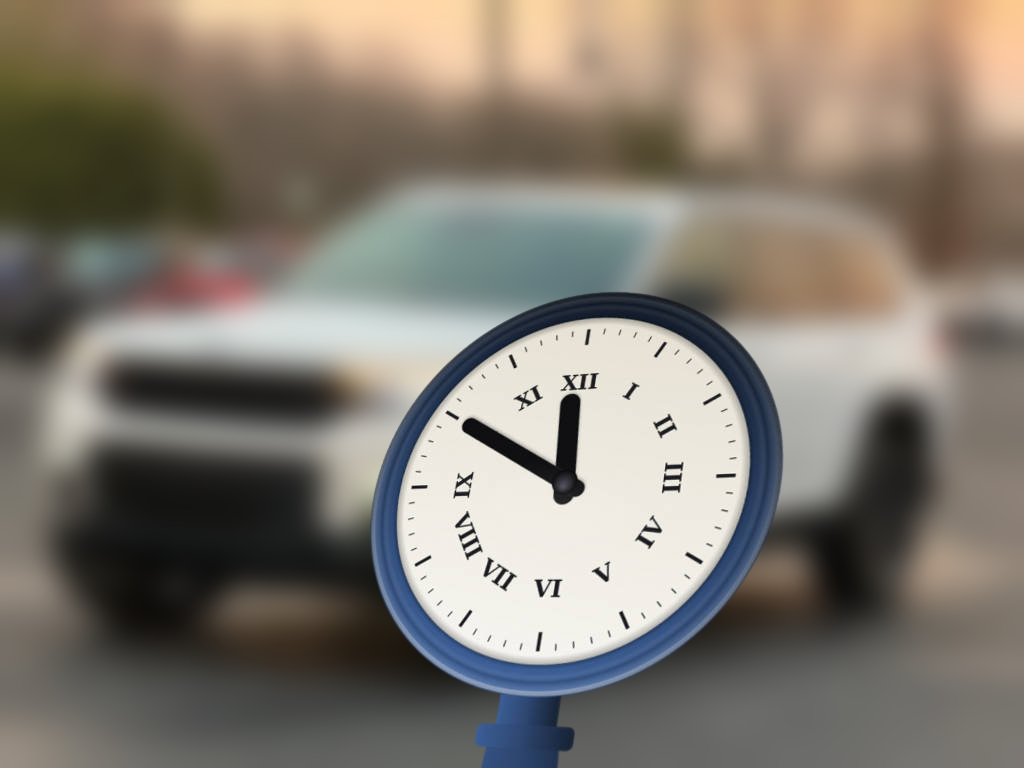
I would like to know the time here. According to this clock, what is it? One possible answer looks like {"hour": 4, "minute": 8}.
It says {"hour": 11, "minute": 50}
